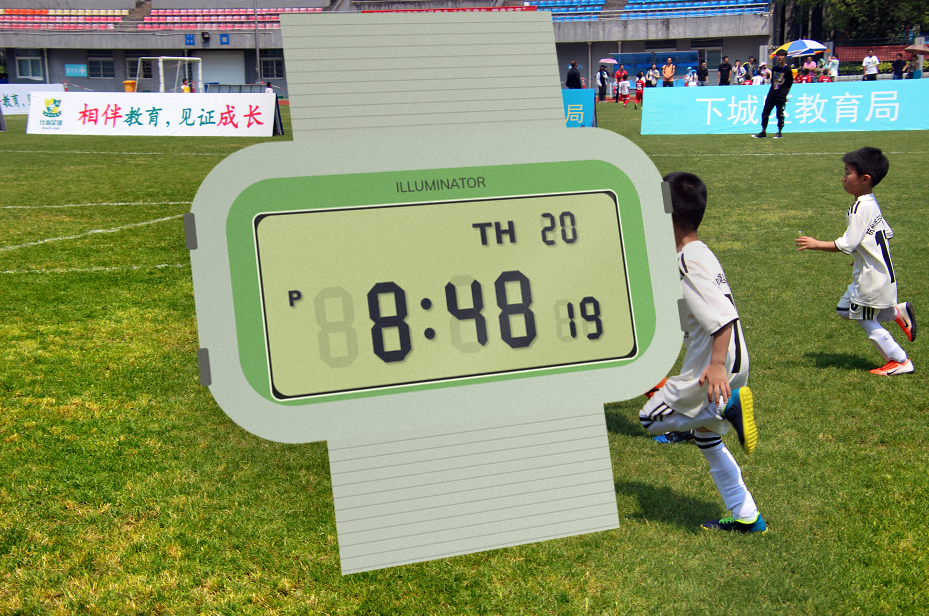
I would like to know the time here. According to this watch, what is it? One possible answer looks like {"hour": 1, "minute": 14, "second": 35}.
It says {"hour": 8, "minute": 48, "second": 19}
